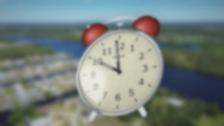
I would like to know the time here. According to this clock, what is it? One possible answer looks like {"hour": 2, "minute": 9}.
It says {"hour": 9, "minute": 59}
